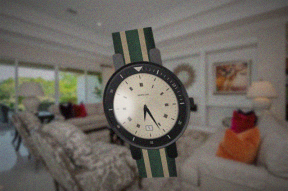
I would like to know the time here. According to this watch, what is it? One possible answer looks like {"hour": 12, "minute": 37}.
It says {"hour": 6, "minute": 26}
